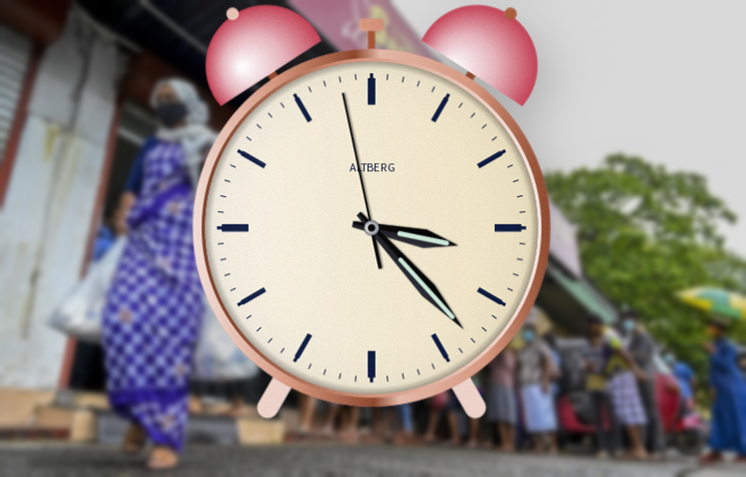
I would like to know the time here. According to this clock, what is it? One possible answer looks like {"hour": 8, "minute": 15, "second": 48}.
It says {"hour": 3, "minute": 22, "second": 58}
